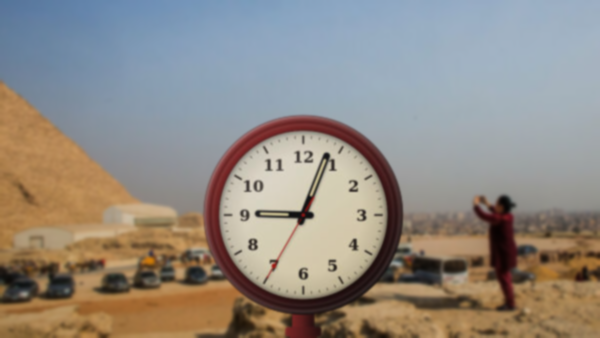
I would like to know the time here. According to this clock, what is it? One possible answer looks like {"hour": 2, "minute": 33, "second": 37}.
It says {"hour": 9, "minute": 3, "second": 35}
